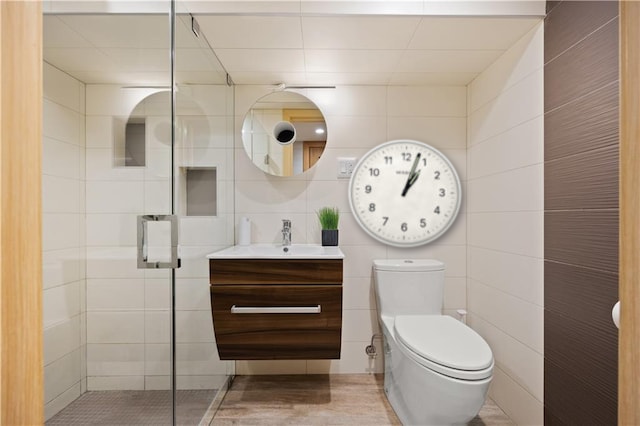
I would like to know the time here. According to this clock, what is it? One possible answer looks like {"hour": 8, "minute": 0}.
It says {"hour": 1, "minute": 3}
